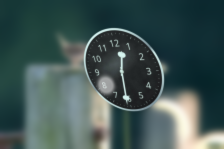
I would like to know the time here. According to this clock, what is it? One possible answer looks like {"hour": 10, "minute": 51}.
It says {"hour": 12, "minute": 31}
